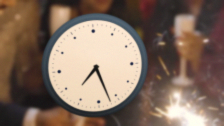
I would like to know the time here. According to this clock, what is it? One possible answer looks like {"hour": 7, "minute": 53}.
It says {"hour": 7, "minute": 27}
